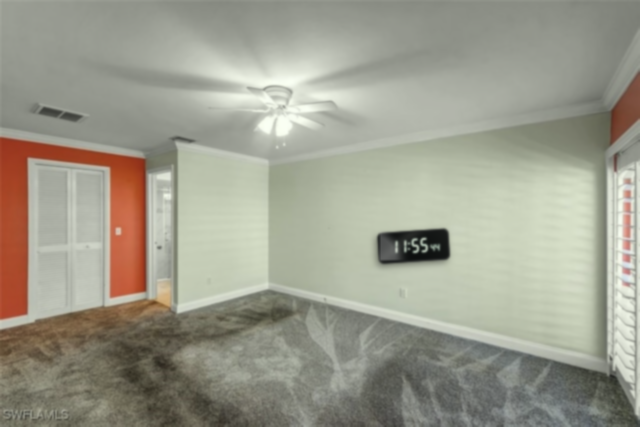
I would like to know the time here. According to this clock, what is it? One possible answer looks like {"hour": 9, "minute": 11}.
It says {"hour": 11, "minute": 55}
